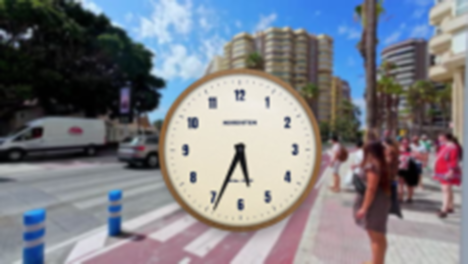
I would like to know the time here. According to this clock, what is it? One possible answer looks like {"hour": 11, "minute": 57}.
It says {"hour": 5, "minute": 34}
